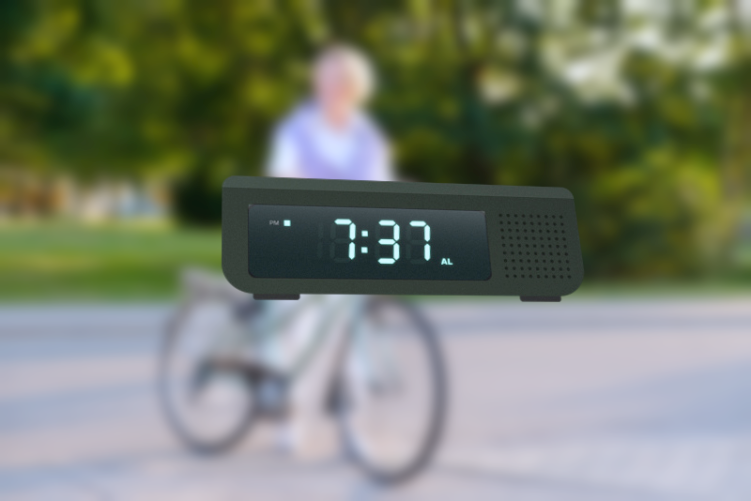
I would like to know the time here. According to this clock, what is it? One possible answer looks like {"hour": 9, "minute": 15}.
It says {"hour": 7, "minute": 37}
